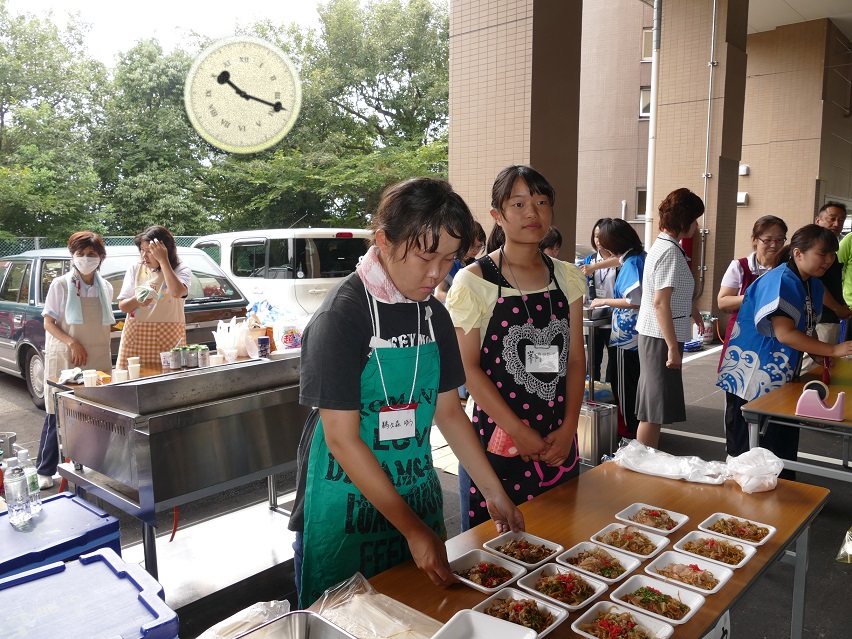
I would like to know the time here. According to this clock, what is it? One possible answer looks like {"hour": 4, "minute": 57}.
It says {"hour": 10, "minute": 18}
